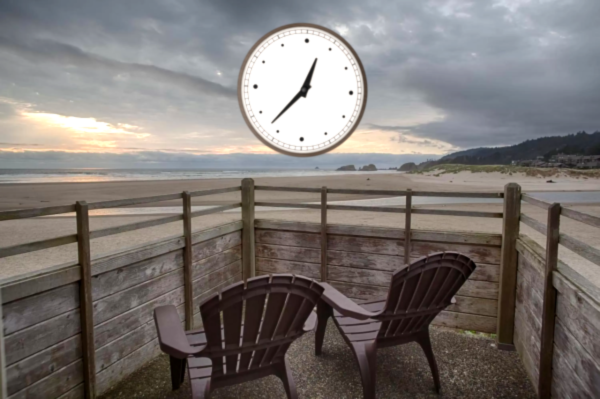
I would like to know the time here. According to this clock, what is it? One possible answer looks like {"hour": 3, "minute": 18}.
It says {"hour": 12, "minute": 37}
